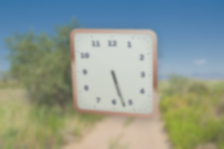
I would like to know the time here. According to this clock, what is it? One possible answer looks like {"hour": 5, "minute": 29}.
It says {"hour": 5, "minute": 27}
